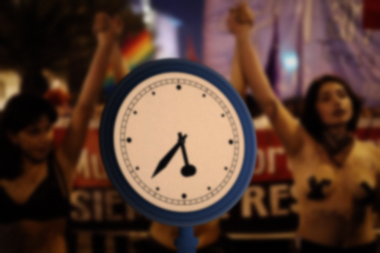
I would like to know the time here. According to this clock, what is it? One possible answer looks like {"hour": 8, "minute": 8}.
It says {"hour": 5, "minute": 37}
